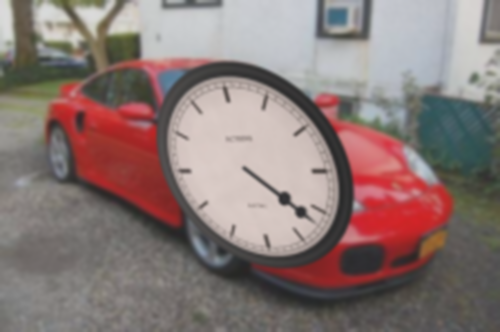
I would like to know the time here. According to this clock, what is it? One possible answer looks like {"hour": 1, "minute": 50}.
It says {"hour": 4, "minute": 22}
